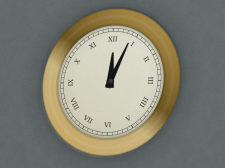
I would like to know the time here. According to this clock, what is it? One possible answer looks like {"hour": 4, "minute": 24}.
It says {"hour": 12, "minute": 4}
